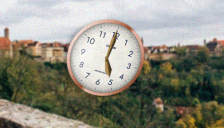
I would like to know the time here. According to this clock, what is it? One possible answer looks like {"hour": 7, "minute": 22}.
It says {"hour": 5, "minute": 0}
